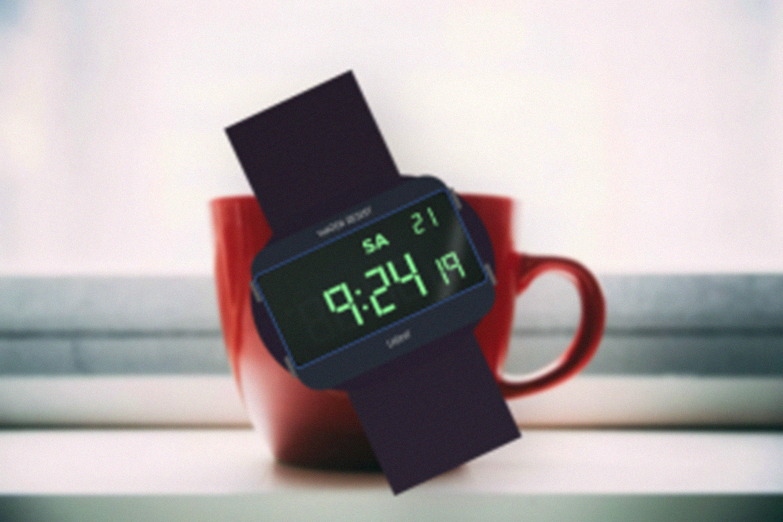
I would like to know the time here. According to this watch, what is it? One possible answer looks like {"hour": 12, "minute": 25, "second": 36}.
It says {"hour": 9, "minute": 24, "second": 19}
